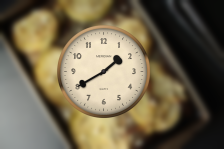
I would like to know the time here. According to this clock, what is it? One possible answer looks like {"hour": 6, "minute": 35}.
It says {"hour": 1, "minute": 40}
